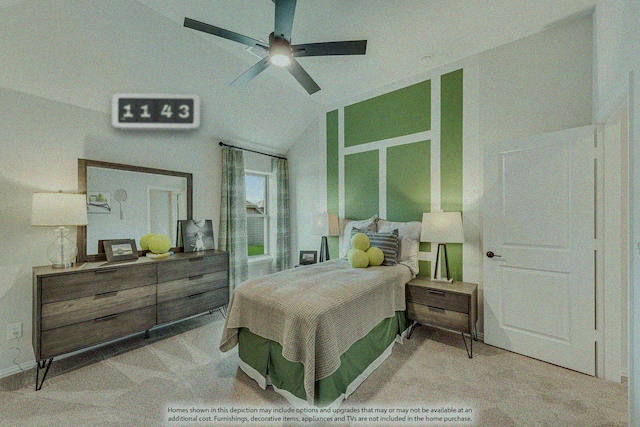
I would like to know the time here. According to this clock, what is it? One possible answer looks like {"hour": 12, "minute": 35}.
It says {"hour": 11, "minute": 43}
